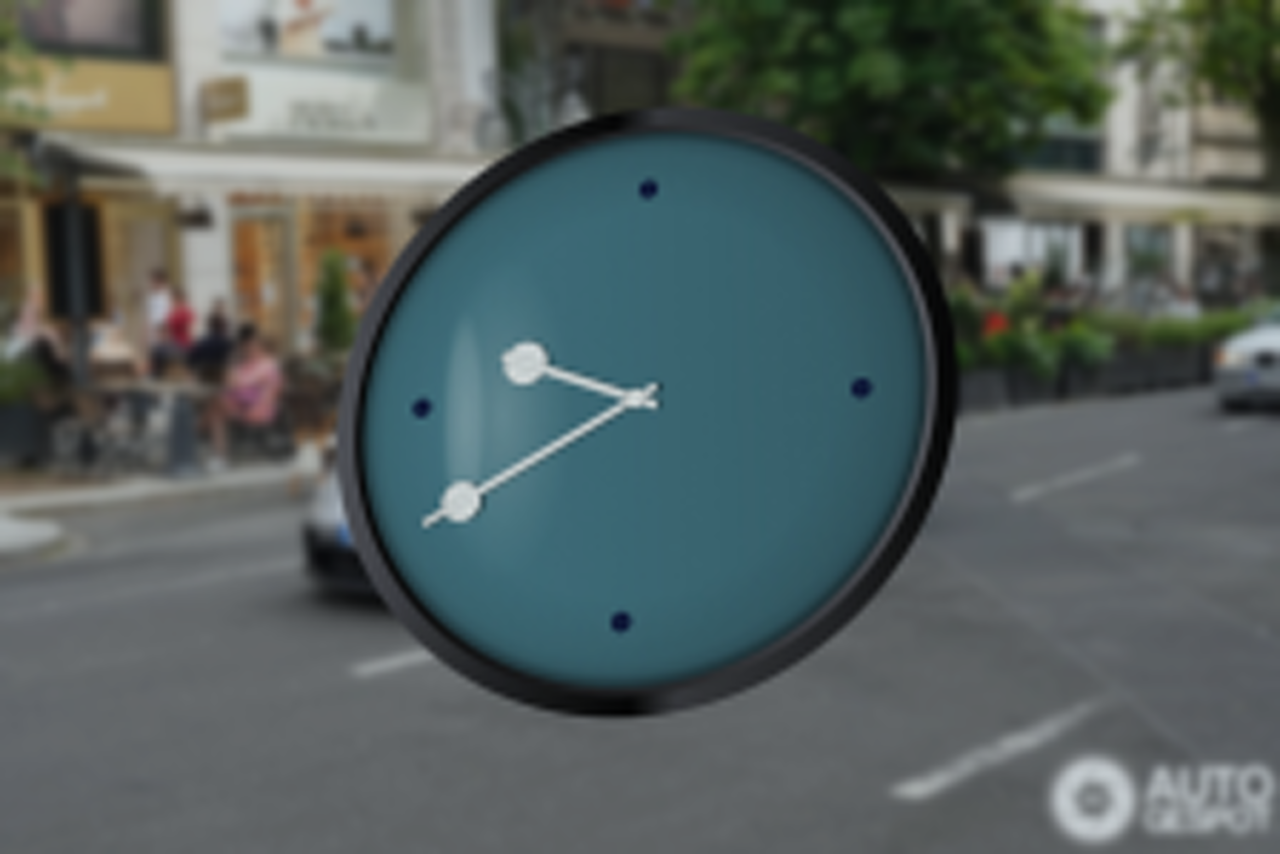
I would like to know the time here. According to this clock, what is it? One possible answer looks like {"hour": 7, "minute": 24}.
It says {"hour": 9, "minute": 40}
